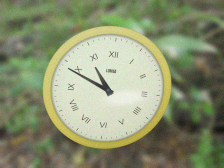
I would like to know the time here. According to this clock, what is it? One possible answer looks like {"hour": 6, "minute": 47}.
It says {"hour": 10, "minute": 49}
